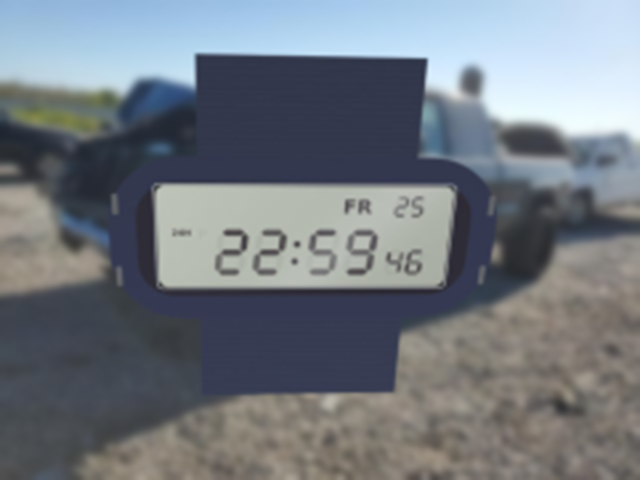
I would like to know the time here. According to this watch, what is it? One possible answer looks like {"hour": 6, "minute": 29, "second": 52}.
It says {"hour": 22, "minute": 59, "second": 46}
